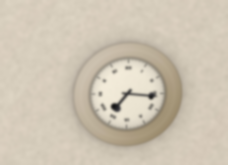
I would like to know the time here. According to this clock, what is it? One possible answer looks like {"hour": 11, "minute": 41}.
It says {"hour": 7, "minute": 16}
